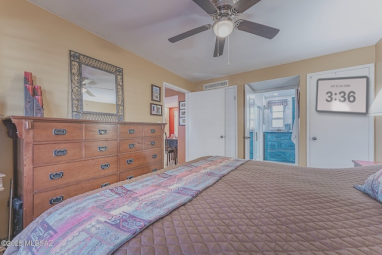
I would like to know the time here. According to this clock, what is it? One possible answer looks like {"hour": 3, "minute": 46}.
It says {"hour": 3, "minute": 36}
